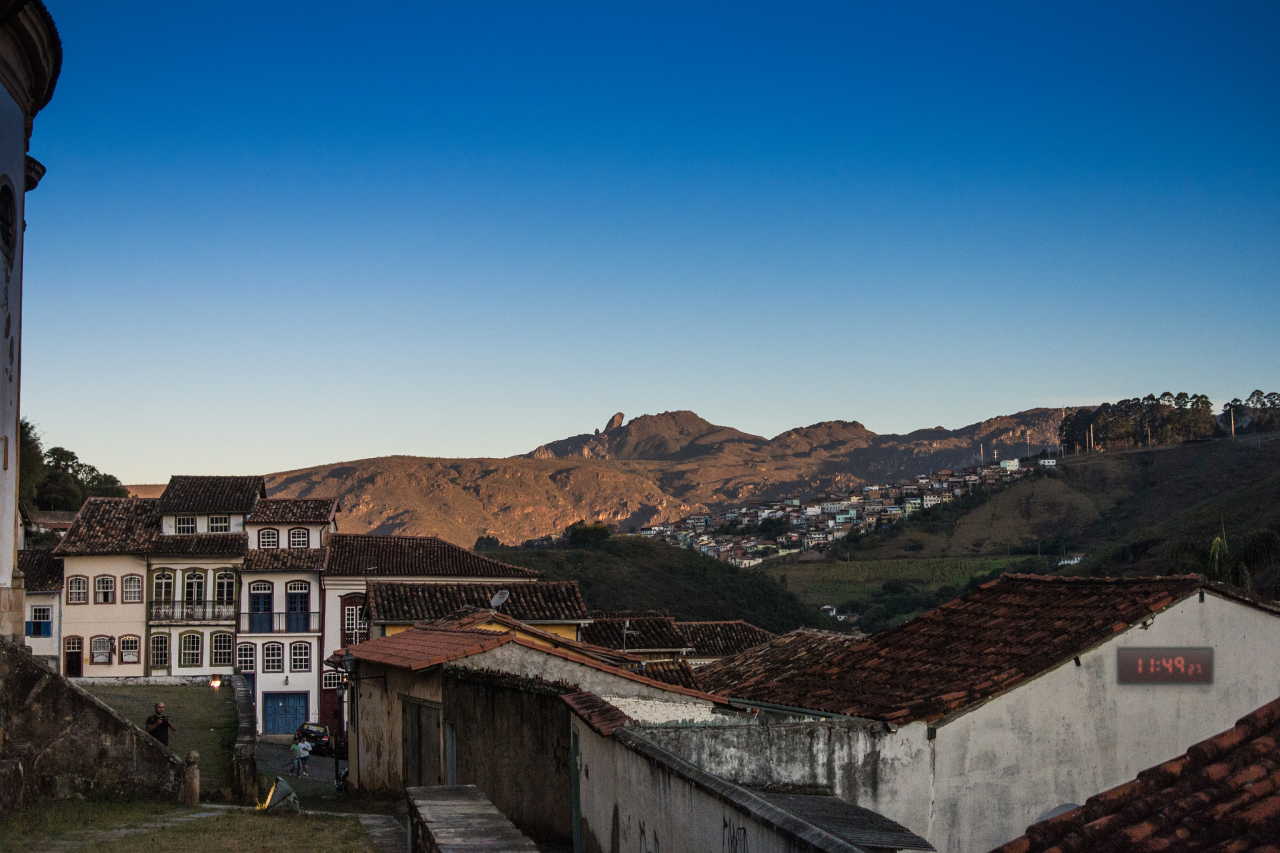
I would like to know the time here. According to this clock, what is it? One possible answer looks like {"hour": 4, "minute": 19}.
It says {"hour": 11, "minute": 49}
